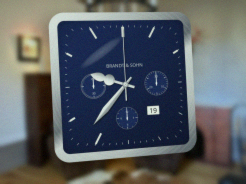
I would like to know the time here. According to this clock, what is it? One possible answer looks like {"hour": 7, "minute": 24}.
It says {"hour": 9, "minute": 37}
